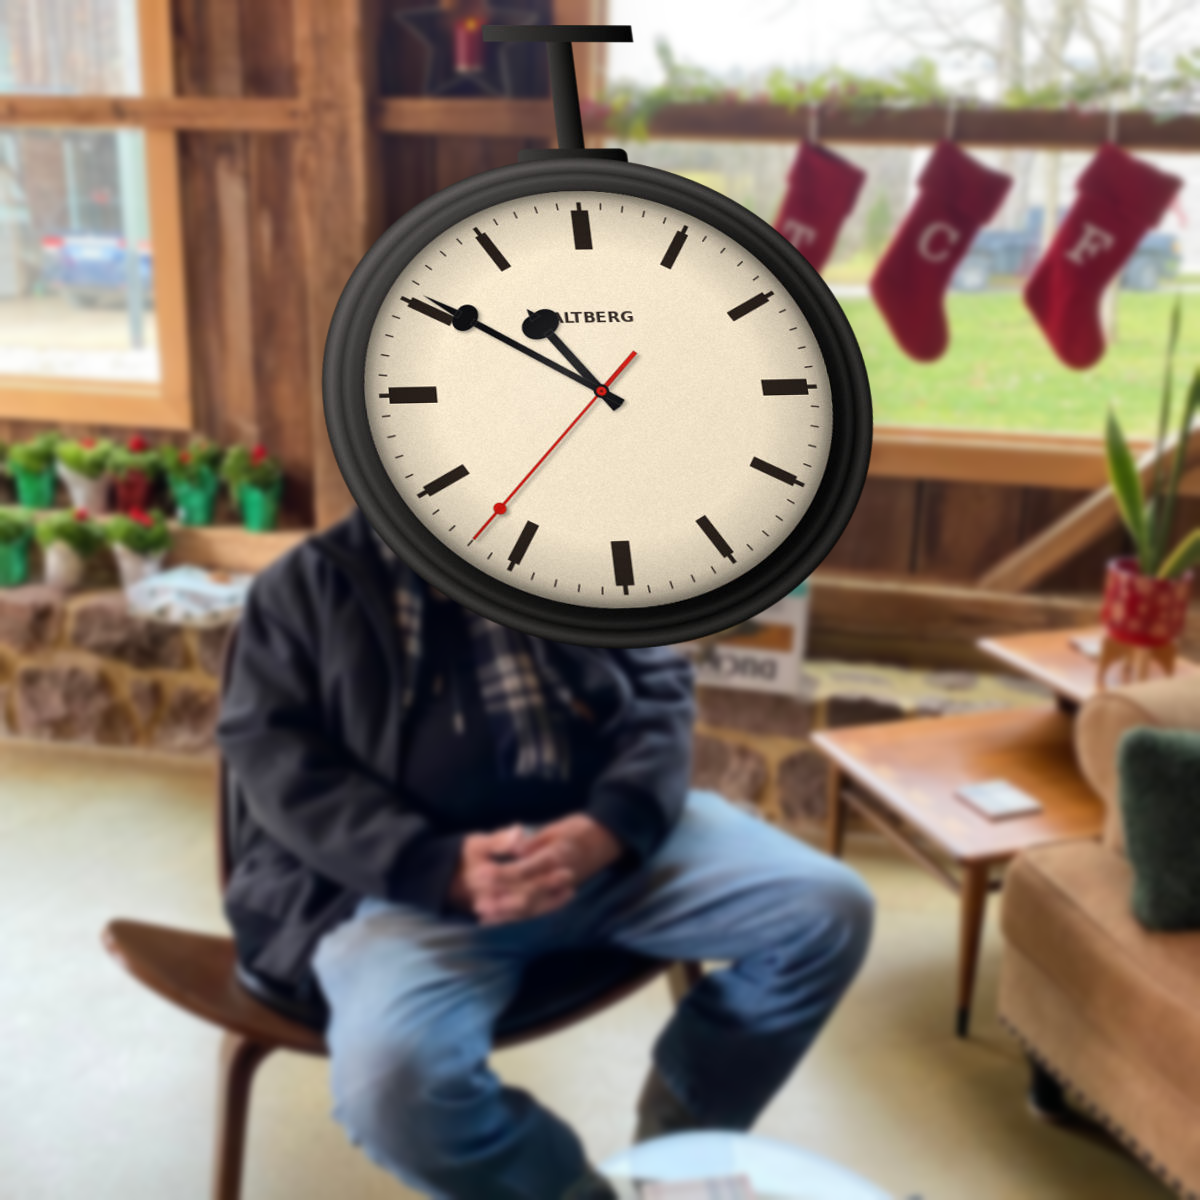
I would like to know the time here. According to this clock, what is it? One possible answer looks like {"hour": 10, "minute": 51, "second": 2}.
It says {"hour": 10, "minute": 50, "second": 37}
